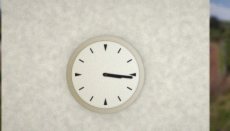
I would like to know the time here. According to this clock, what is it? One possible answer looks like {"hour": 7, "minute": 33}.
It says {"hour": 3, "minute": 16}
